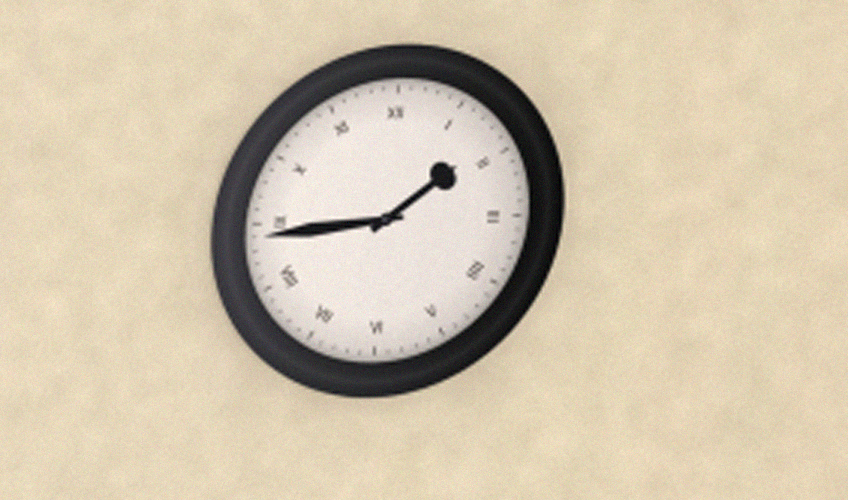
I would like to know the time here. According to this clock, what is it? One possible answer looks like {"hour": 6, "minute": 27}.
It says {"hour": 1, "minute": 44}
